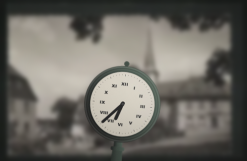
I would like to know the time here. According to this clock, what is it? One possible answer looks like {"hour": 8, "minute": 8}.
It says {"hour": 6, "minute": 37}
